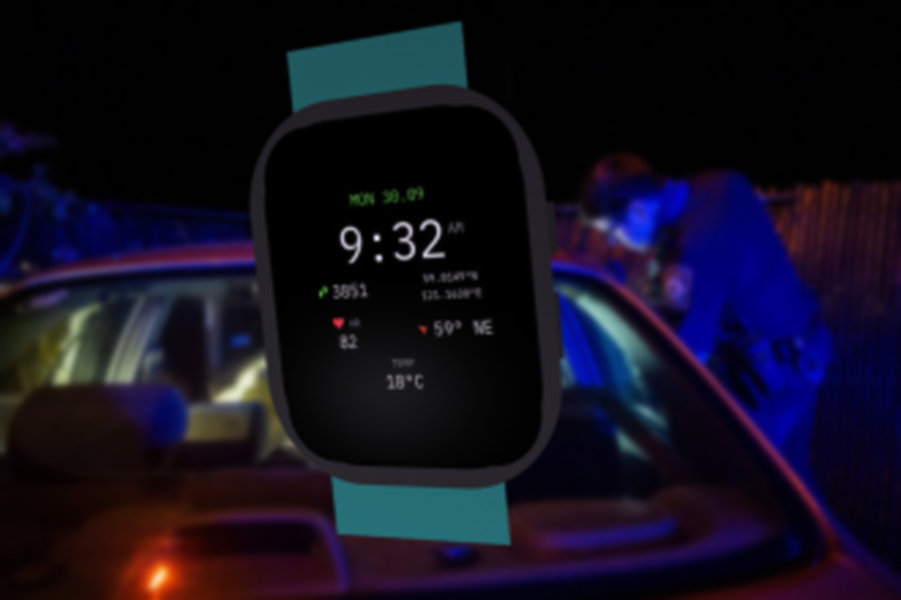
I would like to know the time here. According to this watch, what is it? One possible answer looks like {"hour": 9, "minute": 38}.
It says {"hour": 9, "minute": 32}
